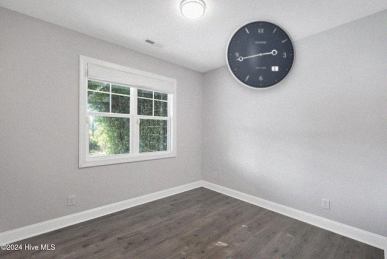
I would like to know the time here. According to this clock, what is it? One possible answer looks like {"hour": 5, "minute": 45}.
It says {"hour": 2, "minute": 43}
